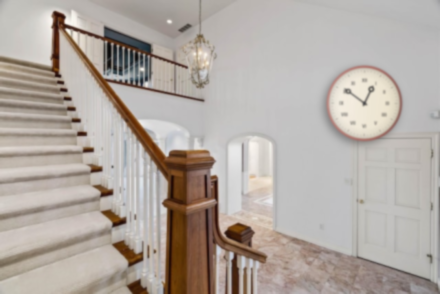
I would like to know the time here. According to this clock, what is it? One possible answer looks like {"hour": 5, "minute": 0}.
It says {"hour": 12, "minute": 51}
